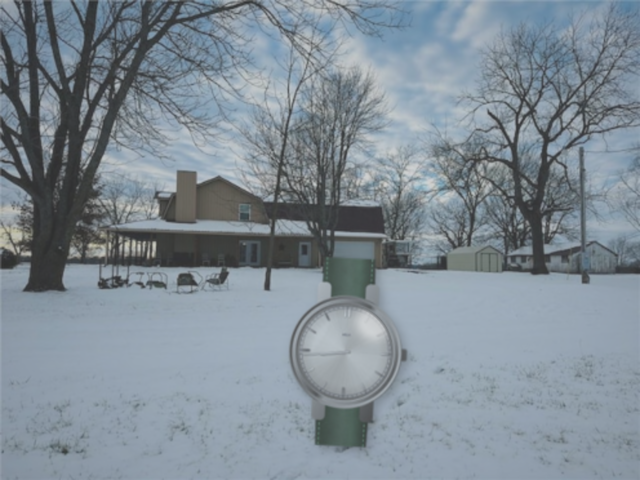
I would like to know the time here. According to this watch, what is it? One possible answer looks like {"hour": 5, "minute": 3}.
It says {"hour": 8, "minute": 44}
